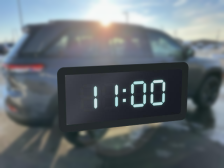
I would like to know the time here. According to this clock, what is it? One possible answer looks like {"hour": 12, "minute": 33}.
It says {"hour": 11, "minute": 0}
